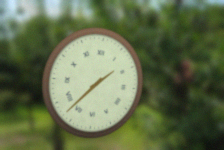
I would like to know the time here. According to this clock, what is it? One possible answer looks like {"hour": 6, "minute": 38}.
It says {"hour": 1, "minute": 37}
